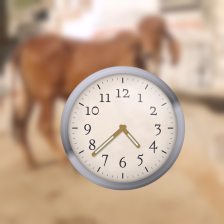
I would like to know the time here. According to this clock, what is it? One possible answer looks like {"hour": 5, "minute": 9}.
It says {"hour": 4, "minute": 38}
